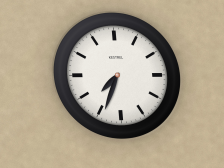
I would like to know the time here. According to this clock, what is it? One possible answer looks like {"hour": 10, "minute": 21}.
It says {"hour": 7, "minute": 34}
